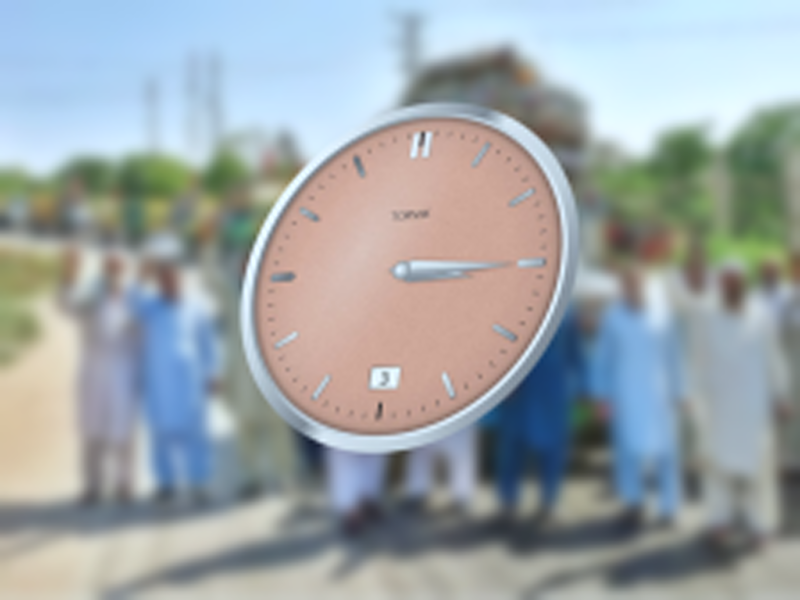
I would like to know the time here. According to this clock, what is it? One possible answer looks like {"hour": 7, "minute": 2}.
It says {"hour": 3, "minute": 15}
